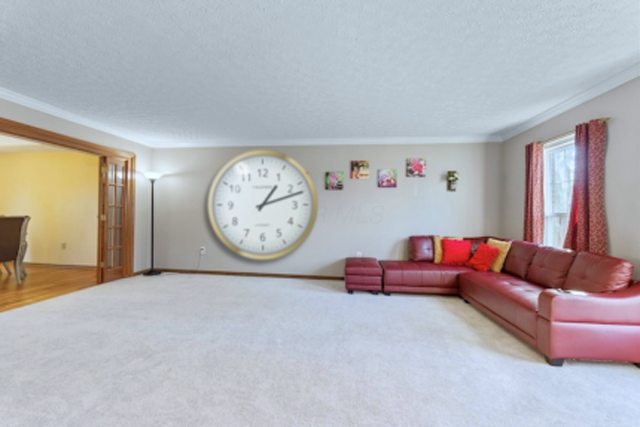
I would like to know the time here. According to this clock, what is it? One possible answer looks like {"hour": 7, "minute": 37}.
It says {"hour": 1, "minute": 12}
